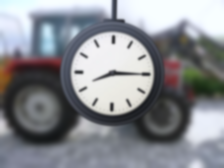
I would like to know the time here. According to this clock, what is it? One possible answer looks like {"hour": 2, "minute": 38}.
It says {"hour": 8, "minute": 15}
